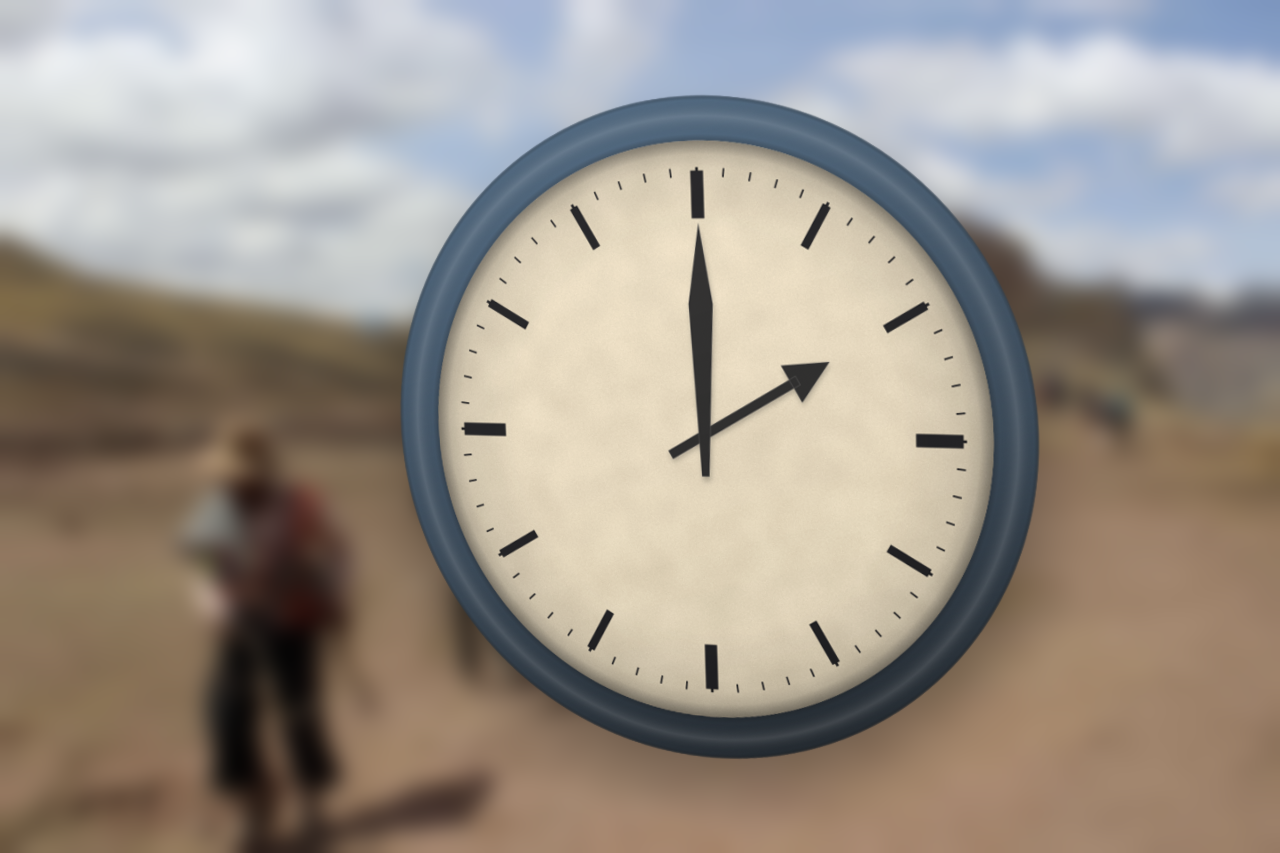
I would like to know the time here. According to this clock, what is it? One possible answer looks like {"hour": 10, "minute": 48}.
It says {"hour": 2, "minute": 0}
